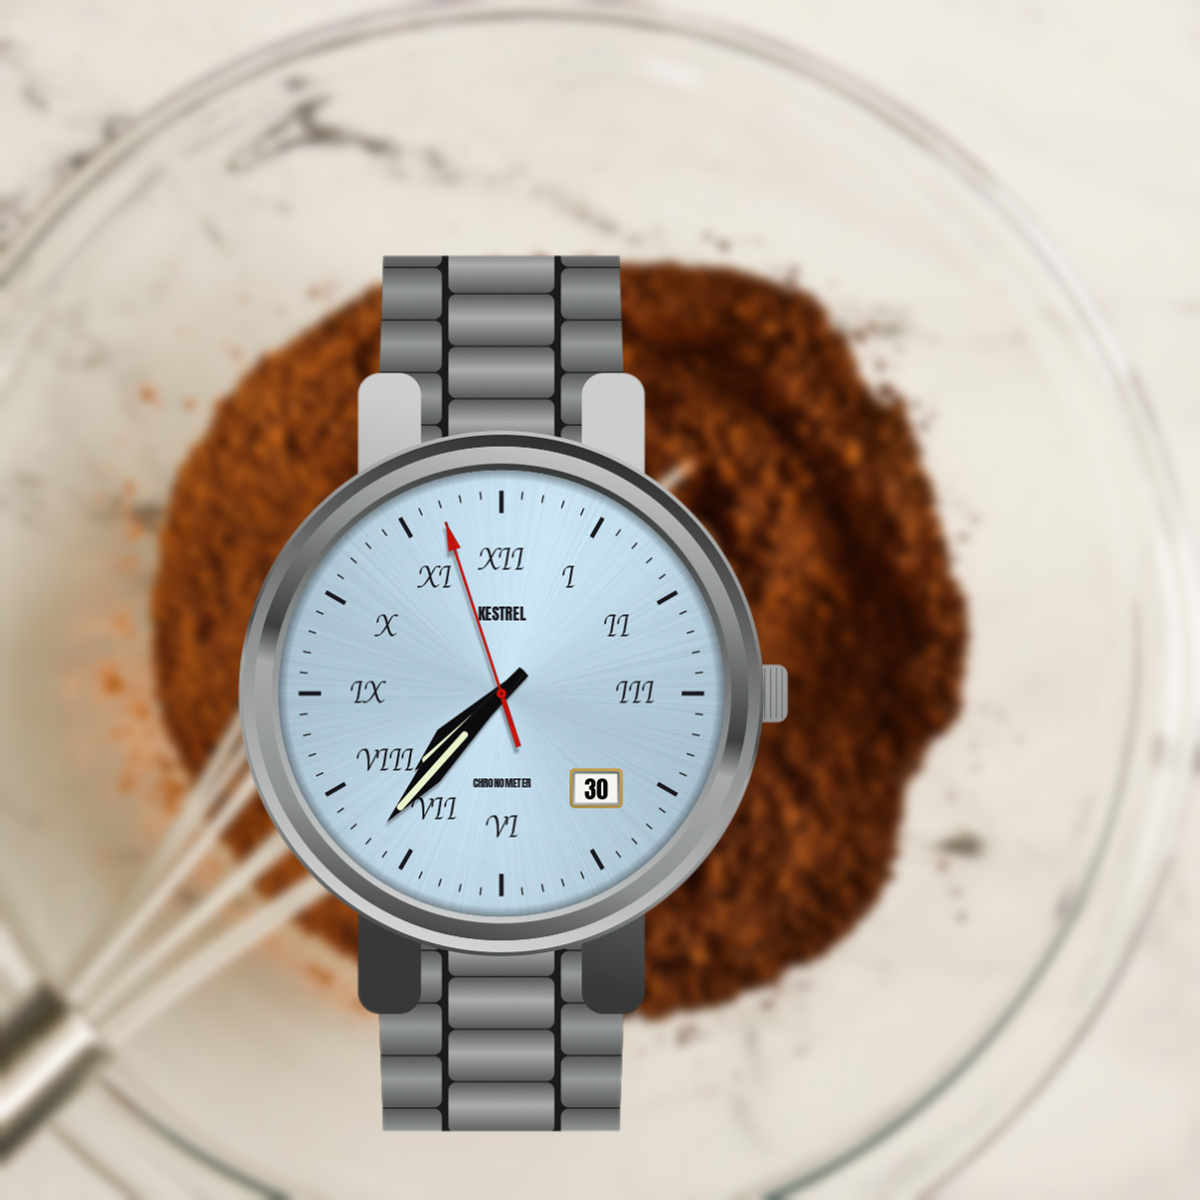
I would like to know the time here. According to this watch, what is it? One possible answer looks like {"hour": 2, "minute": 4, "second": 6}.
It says {"hour": 7, "minute": 36, "second": 57}
